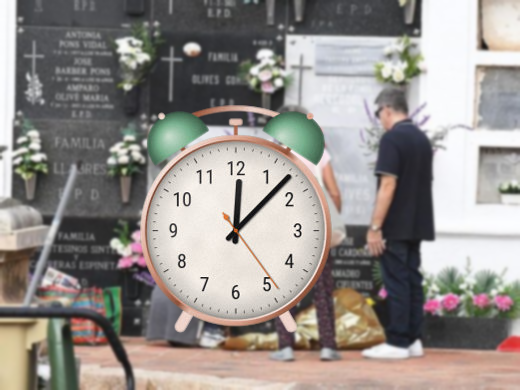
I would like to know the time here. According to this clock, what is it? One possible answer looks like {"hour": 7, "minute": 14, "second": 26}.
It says {"hour": 12, "minute": 7, "second": 24}
